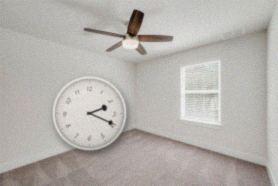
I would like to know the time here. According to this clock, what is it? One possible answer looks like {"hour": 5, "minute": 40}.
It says {"hour": 2, "minute": 19}
